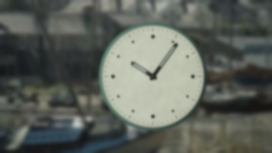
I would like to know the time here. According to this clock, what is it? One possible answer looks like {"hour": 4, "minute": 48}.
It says {"hour": 10, "minute": 6}
